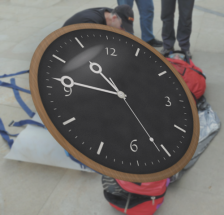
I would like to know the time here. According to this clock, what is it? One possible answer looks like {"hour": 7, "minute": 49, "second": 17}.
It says {"hour": 10, "minute": 46, "second": 26}
